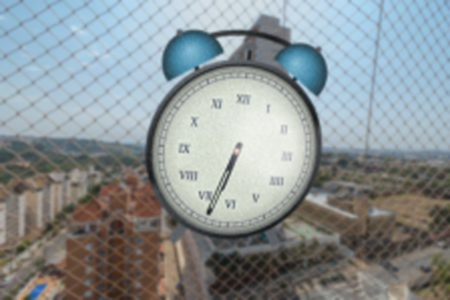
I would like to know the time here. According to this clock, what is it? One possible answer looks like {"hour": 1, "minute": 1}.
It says {"hour": 6, "minute": 33}
